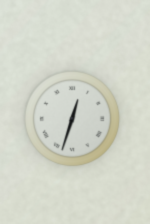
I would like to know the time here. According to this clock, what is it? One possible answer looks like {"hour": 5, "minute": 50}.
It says {"hour": 12, "minute": 33}
